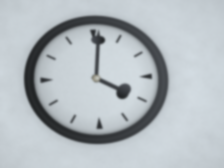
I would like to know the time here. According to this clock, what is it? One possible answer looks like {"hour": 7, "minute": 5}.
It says {"hour": 4, "minute": 1}
